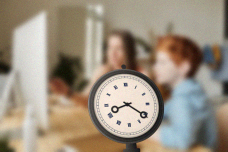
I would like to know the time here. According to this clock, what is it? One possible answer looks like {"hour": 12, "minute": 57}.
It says {"hour": 8, "minute": 21}
